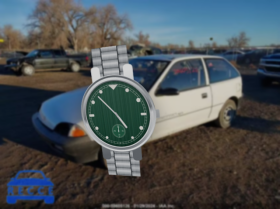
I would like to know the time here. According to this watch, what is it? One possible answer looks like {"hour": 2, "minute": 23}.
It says {"hour": 4, "minute": 53}
